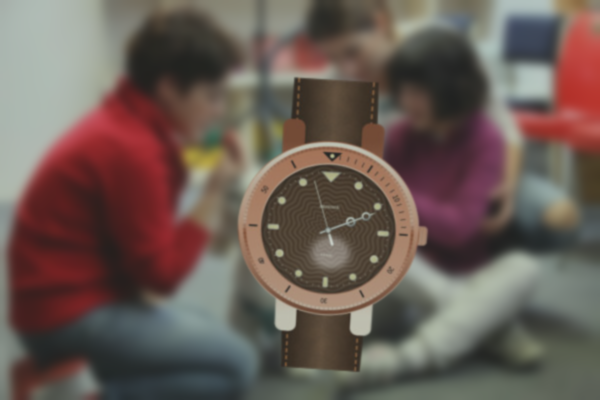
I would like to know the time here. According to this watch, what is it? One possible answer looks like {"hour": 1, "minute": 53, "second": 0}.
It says {"hour": 2, "minute": 10, "second": 57}
